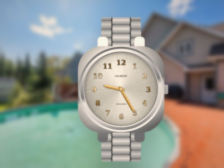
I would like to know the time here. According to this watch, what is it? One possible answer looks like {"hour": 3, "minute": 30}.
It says {"hour": 9, "minute": 25}
